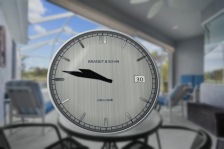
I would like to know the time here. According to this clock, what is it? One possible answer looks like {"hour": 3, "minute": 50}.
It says {"hour": 9, "minute": 47}
